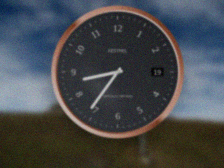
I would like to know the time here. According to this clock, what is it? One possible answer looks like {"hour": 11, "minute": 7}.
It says {"hour": 8, "minute": 36}
